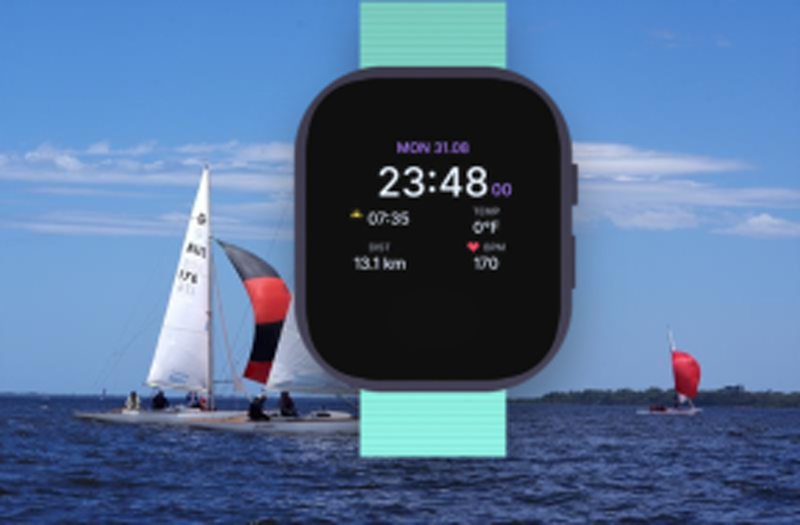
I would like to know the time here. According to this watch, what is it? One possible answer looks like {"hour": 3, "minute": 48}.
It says {"hour": 23, "minute": 48}
